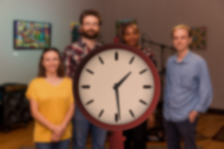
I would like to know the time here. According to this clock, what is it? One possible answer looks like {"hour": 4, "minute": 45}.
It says {"hour": 1, "minute": 29}
